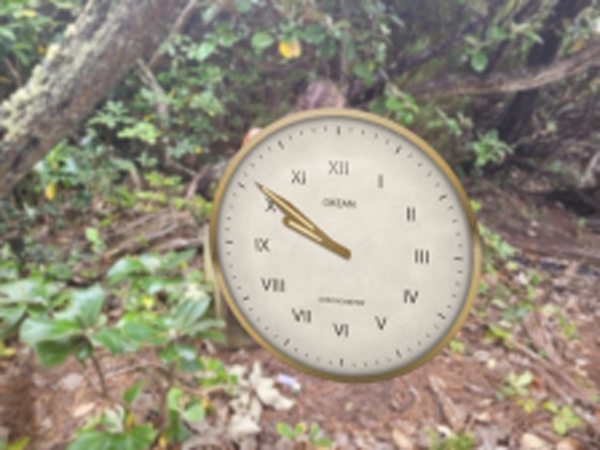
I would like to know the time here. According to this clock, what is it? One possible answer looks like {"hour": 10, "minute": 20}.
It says {"hour": 9, "minute": 51}
